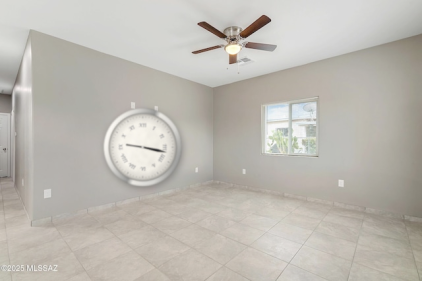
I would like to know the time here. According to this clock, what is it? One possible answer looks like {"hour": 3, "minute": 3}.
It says {"hour": 9, "minute": 17}
